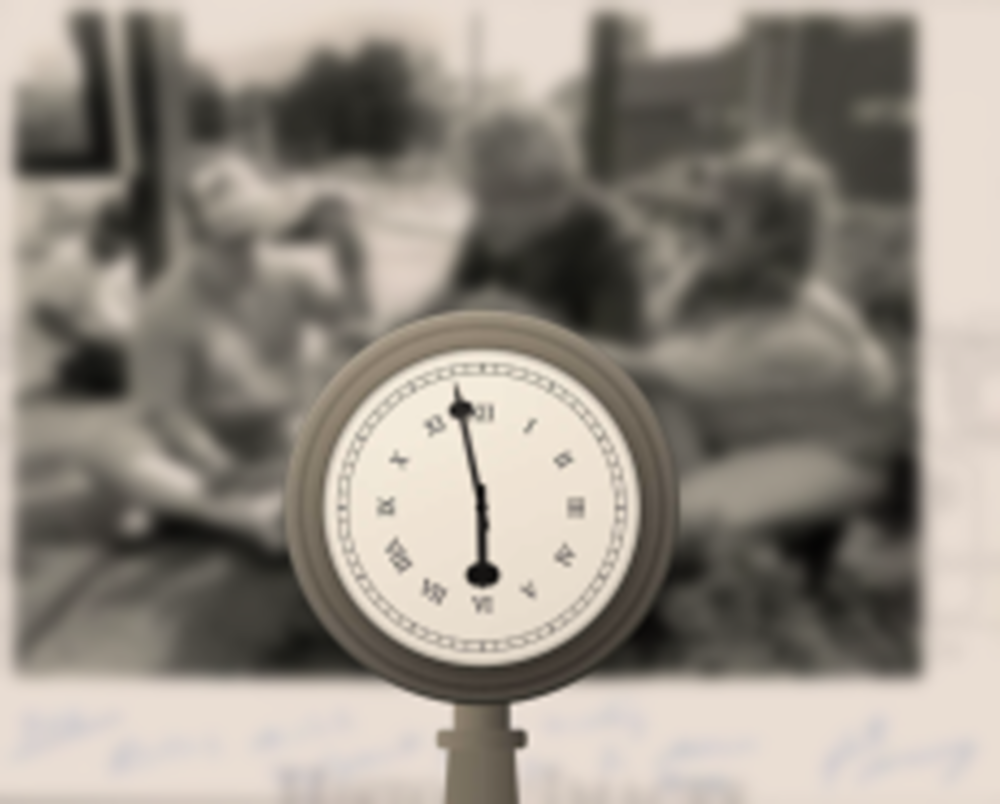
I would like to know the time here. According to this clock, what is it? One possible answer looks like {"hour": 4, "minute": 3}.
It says {"hour": 5, "minute": 58}
